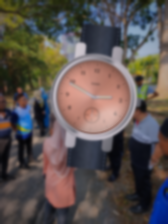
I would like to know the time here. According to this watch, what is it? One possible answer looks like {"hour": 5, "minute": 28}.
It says {"hour": 2, "minute": 49}
